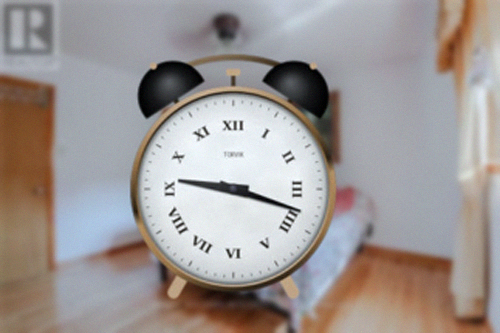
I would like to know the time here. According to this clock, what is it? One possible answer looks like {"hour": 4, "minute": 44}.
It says {"hour": 9, "minute": 18}
